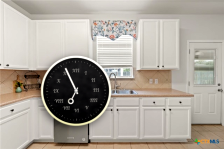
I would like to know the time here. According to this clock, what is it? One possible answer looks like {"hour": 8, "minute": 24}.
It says {"hour": 6, "minute": 56}
